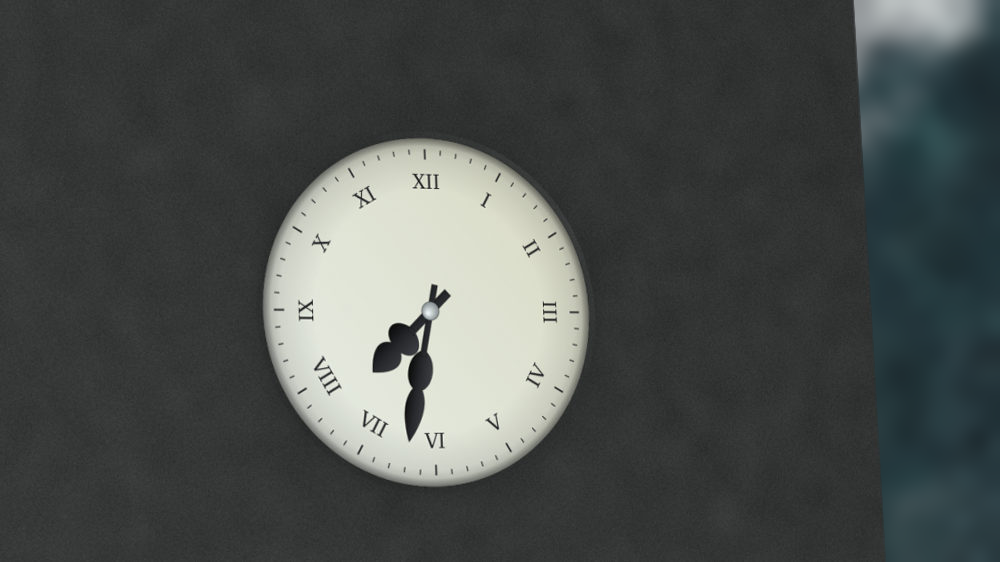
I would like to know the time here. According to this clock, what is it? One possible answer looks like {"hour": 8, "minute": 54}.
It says {"hour": 7, "minute": 32}
